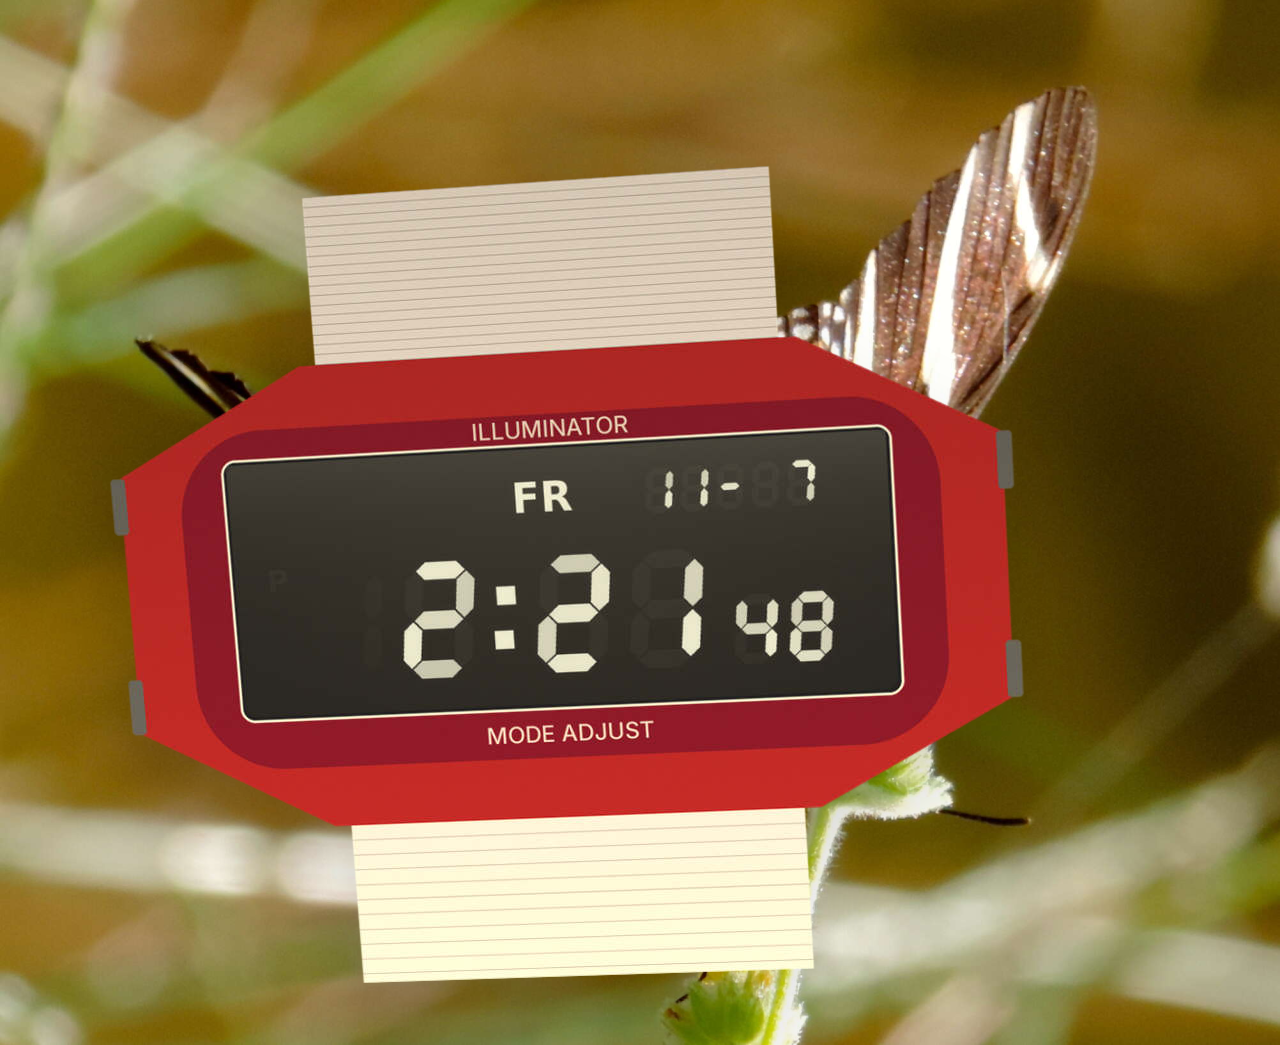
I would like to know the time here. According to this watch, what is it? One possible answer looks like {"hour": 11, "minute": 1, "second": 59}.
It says {"hour": 2, "minute": 21, "second": 48}
